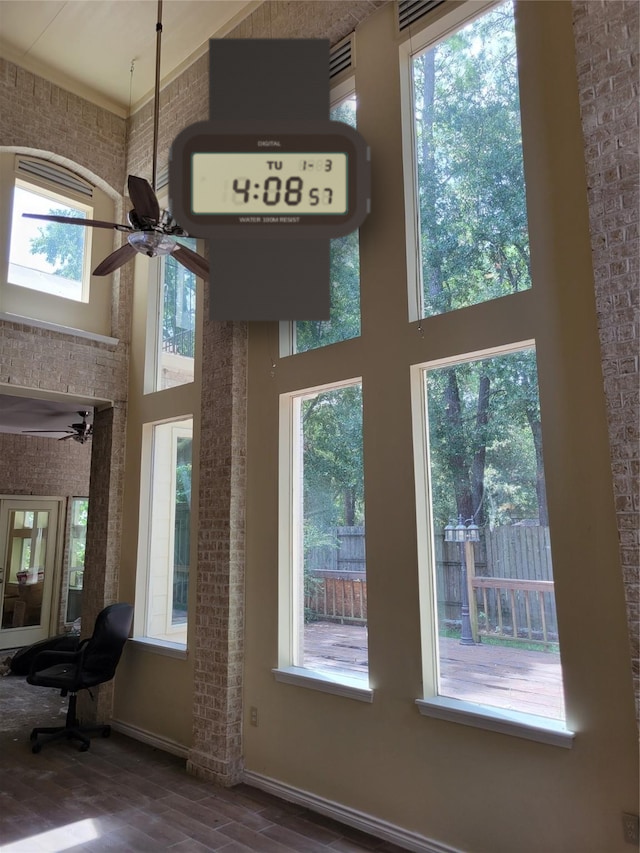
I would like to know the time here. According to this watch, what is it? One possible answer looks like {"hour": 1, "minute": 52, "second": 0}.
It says {"hour": 4, "minute": 8, "second": 57}
